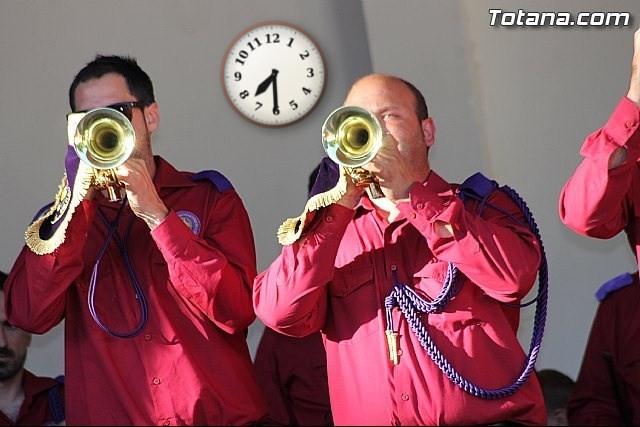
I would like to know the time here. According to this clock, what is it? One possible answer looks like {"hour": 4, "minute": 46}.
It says {"hour": 7, "minute": 30}
